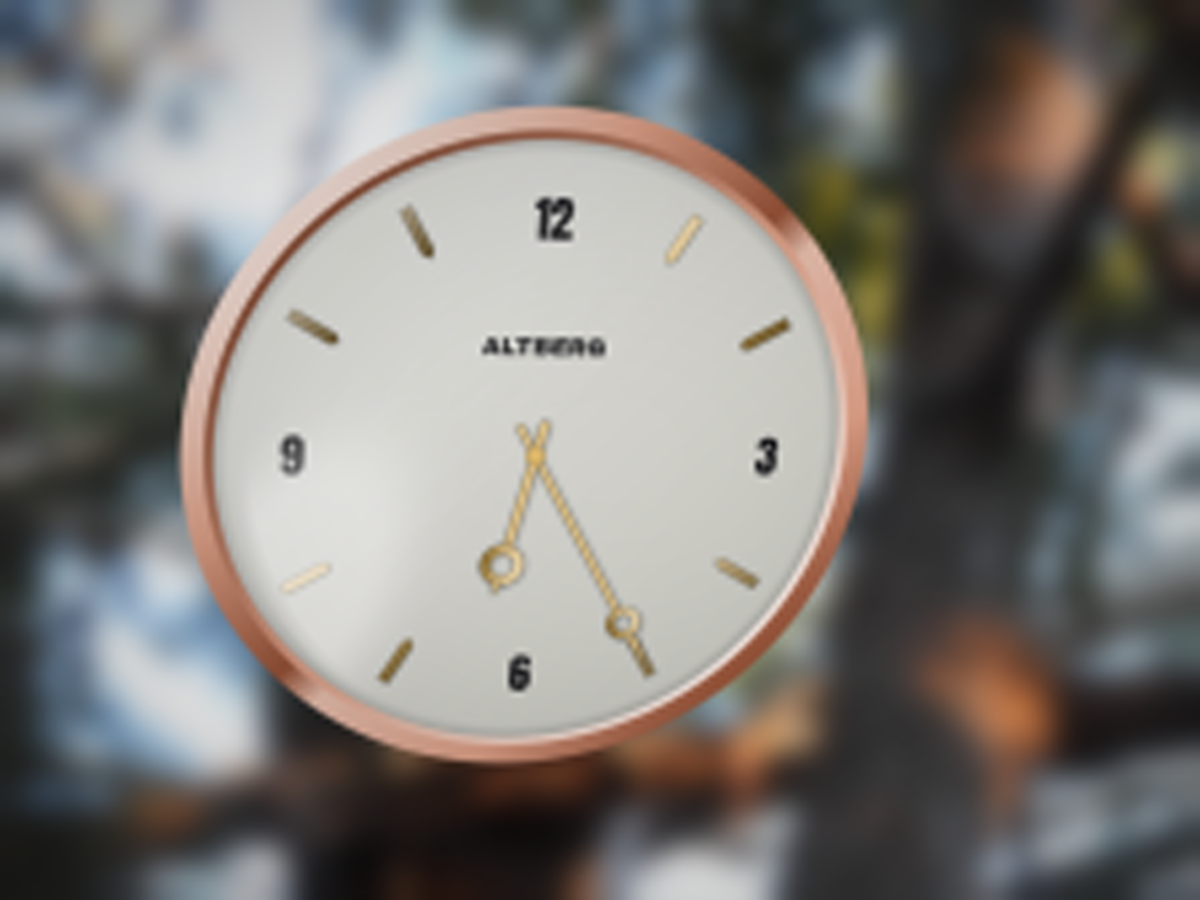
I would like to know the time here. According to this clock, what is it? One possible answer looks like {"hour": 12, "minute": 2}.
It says {"hour": 6, "minute": 25}
